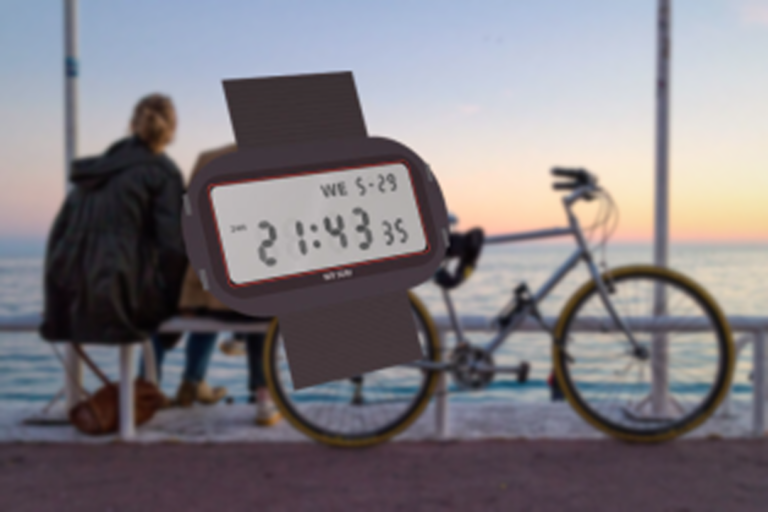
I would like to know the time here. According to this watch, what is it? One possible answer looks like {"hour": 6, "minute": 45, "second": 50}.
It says {"hour": 21, "minute": 43, "second": 35}
